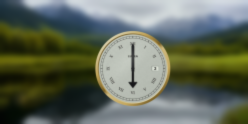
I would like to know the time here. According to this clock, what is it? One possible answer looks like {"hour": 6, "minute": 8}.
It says {"hour": 6, "minute": 0}
